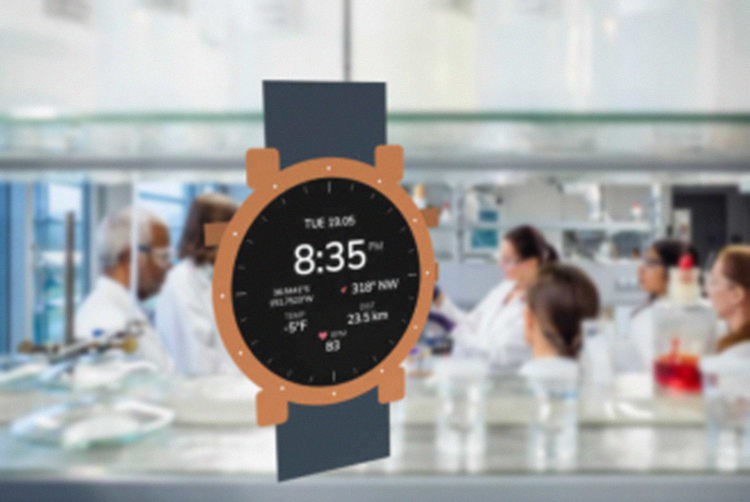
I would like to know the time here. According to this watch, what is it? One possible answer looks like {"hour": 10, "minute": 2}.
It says {"hour": 8, "minute": 35}
